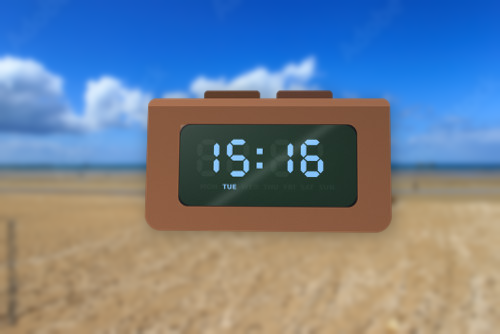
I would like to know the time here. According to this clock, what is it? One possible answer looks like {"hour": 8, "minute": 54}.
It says {"hour": 15, "minute": 16}
